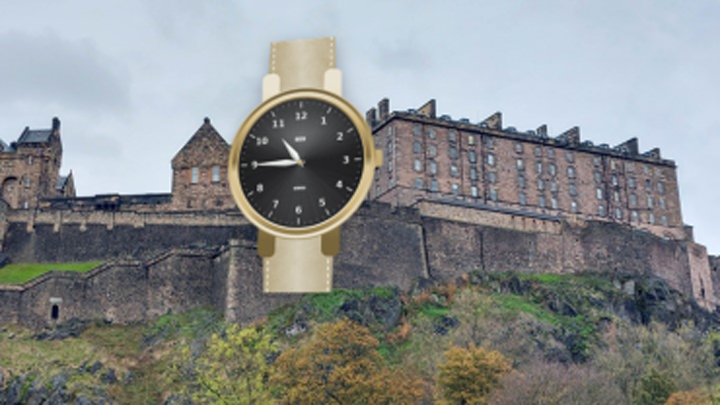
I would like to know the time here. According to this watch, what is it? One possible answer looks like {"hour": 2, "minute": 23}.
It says {"hour": 10, "minute": 45}
